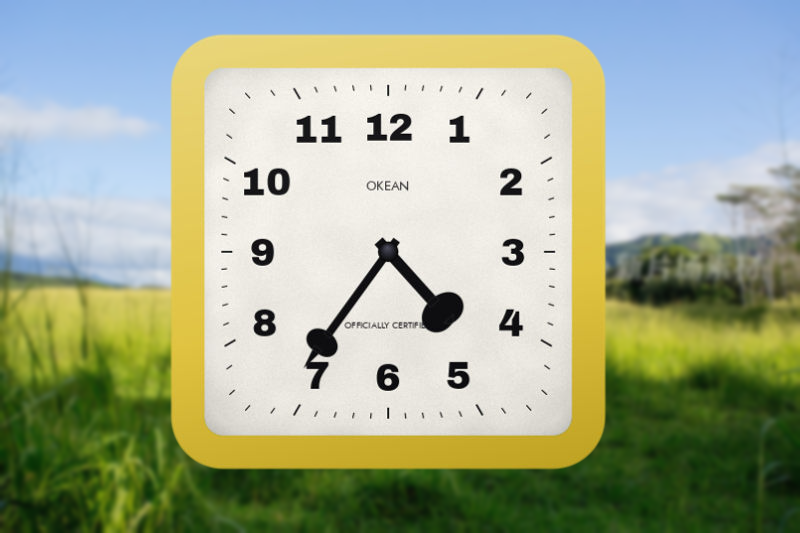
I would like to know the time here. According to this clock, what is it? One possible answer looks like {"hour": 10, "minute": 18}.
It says {"hour": 4, "minute": 36}
